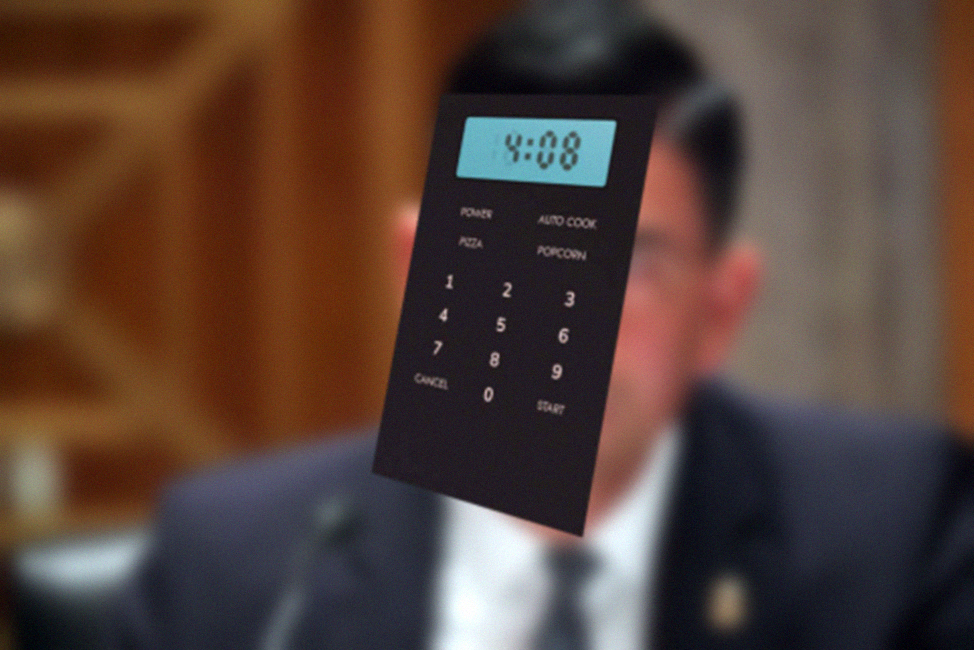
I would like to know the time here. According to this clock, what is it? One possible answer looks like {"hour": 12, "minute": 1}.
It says {"hour": 4, "minute": 8}
